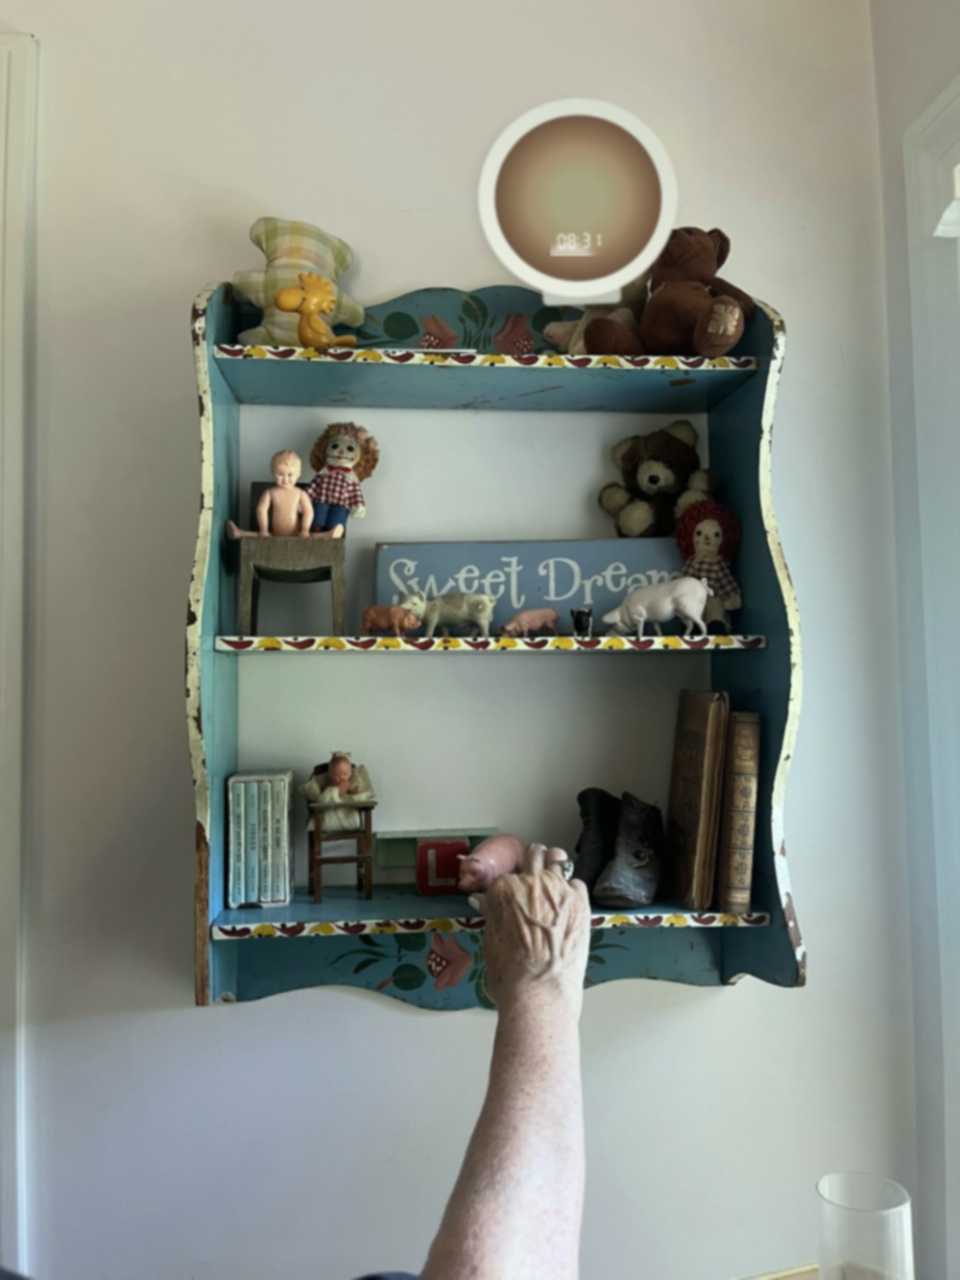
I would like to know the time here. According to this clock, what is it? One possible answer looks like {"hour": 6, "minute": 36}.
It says {"hour": 8, "minute": 31}
